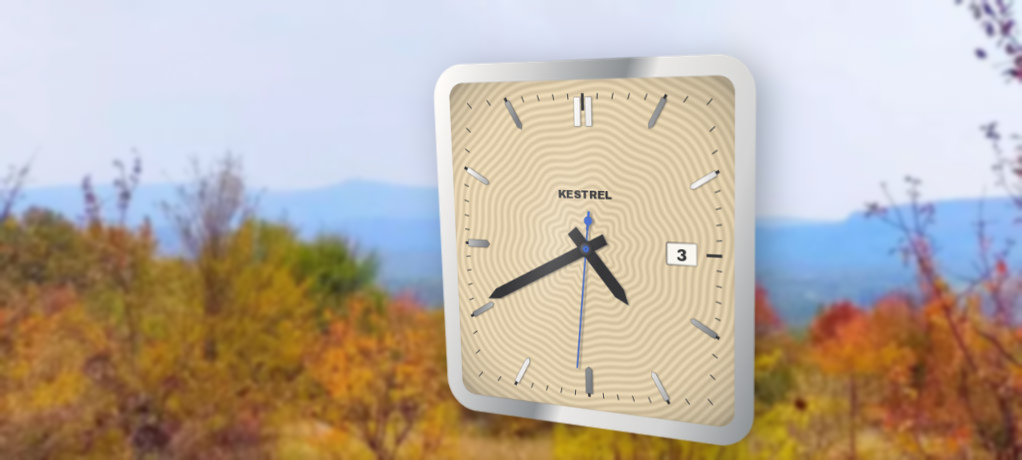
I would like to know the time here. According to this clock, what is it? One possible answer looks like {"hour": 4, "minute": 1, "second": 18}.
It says {"hour": 4, "minute": 40, "second": 31}
